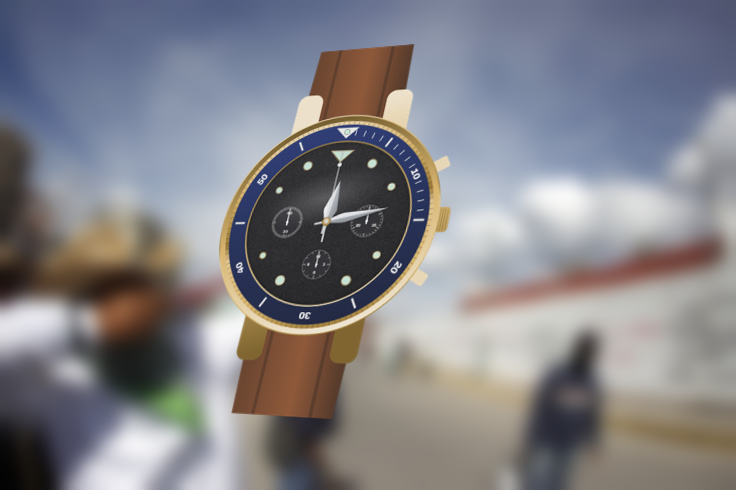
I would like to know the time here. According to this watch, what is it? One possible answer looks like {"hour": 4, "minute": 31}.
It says {"hour": 12, "minute": 13}
